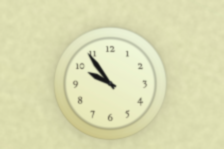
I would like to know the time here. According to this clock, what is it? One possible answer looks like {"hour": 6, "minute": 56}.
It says {"hour": 9, "minute": 54}
